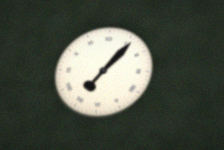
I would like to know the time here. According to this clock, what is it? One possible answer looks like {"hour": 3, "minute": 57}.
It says {"hour": 7, "minute": 6}
